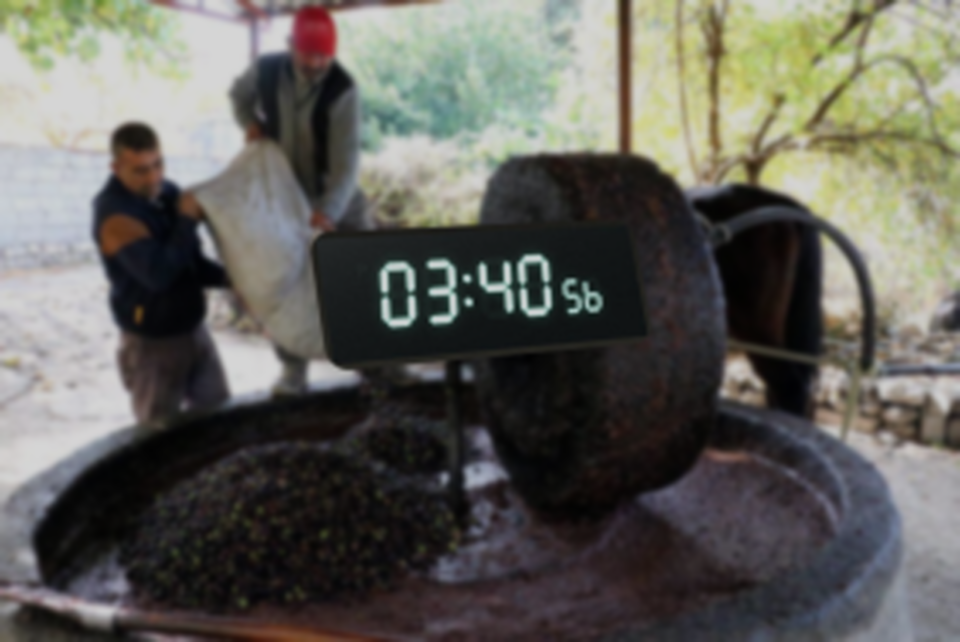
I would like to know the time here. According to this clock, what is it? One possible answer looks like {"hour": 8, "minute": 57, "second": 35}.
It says {"hour": 3, "minute": 40, "second": 56}
